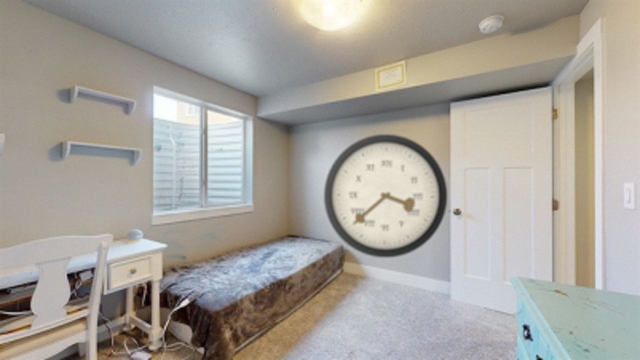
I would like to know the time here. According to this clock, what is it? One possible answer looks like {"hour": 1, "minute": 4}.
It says {"hour": 3, "minute": 38}
